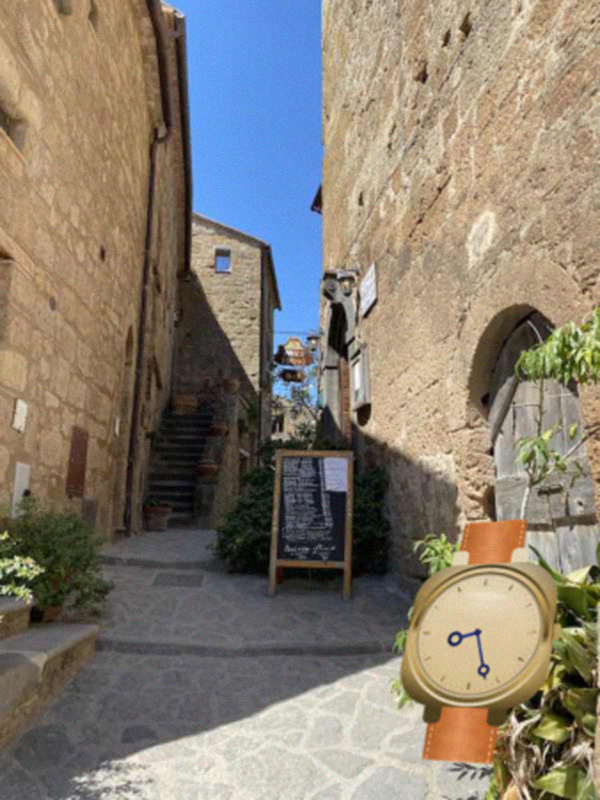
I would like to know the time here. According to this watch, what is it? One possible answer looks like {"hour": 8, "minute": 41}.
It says {"hour": 8, "minute": 27}
